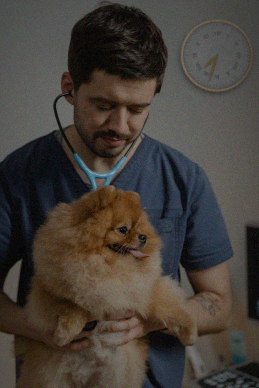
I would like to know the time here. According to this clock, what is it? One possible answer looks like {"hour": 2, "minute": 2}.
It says {"hour": 7, "minute": 33}
